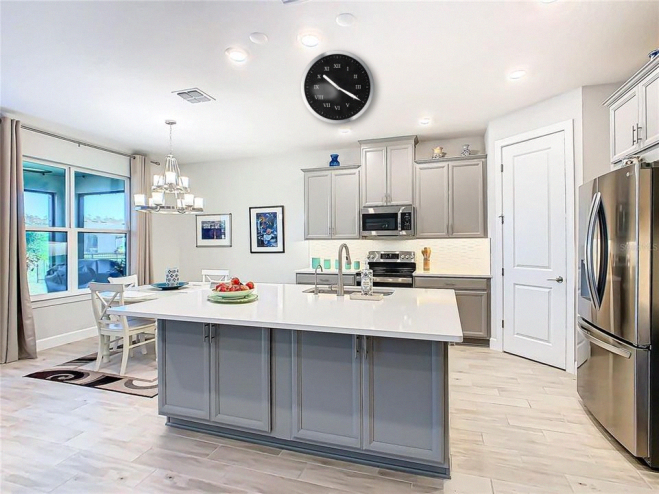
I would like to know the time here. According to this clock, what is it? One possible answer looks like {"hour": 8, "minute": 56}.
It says {"hour": 10, "minute": 20}
